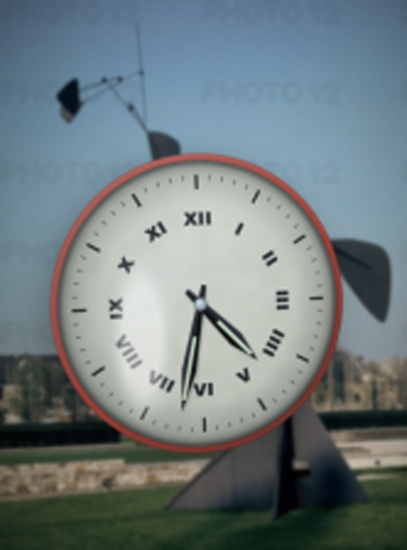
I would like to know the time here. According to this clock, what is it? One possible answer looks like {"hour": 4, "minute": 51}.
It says {"hour": 4, "minute": 32}
